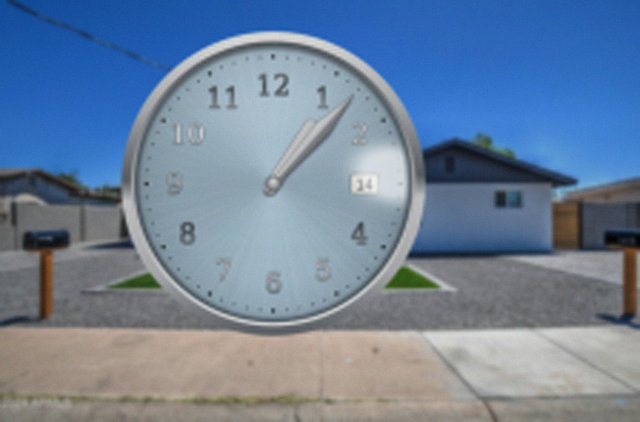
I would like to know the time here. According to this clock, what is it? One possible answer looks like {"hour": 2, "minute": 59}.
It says {"hour": 1, "minute": 7}
